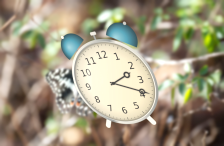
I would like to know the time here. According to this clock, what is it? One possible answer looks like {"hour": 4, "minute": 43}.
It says {"hour": 2, "minute": 19}
